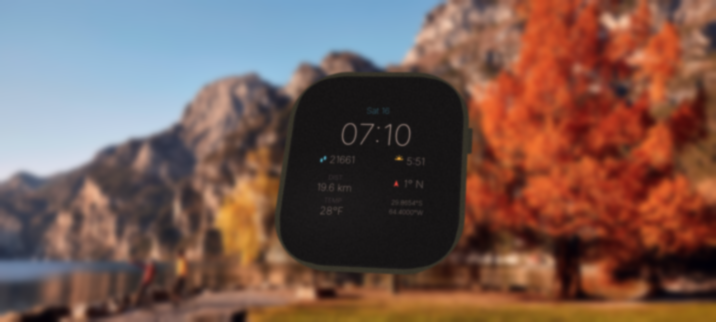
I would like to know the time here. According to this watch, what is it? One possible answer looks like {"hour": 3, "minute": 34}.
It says {"hour": 7, "minute": 10}
